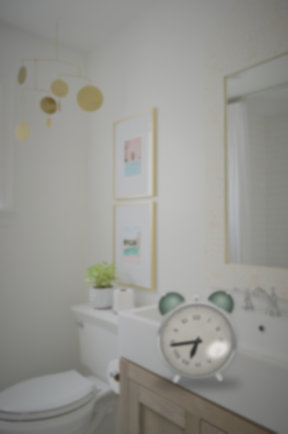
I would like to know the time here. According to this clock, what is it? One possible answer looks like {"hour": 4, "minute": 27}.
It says {"hour": 6, "minute": 44}
